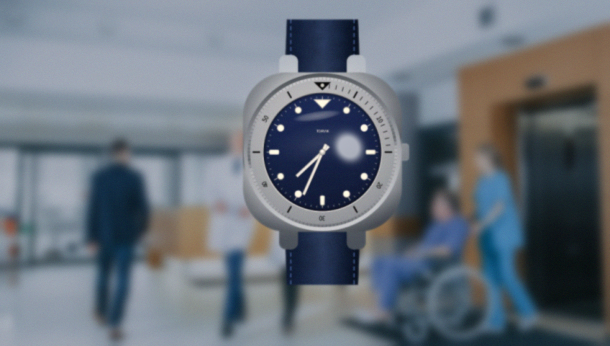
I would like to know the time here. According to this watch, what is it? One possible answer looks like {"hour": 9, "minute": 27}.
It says {"hour": 7, "minute": 34}
